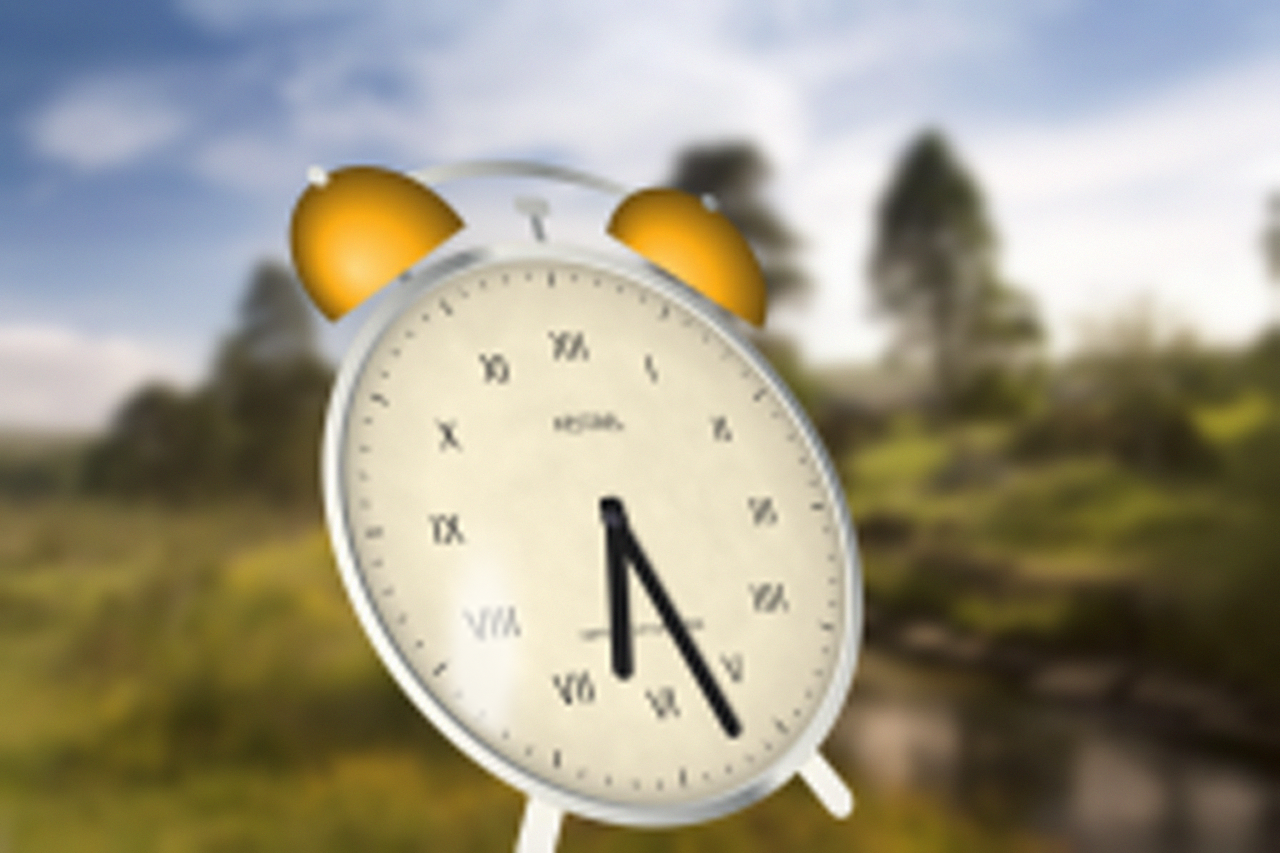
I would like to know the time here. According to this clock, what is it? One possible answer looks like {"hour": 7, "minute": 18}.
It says {"hour": 6, "minute": 27}
